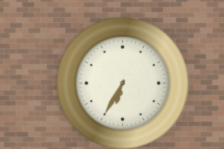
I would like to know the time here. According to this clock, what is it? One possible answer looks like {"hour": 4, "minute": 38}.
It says {"hour": 6, "minute": 35}
